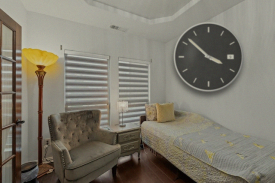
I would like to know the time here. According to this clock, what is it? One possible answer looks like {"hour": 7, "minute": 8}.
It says {"hour": 3, "minute": 52}
